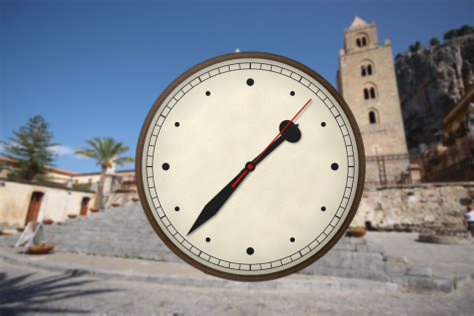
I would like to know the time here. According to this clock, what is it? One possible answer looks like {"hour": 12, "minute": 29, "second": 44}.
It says {"hour": 1, "minute": 37, "second": 7}
